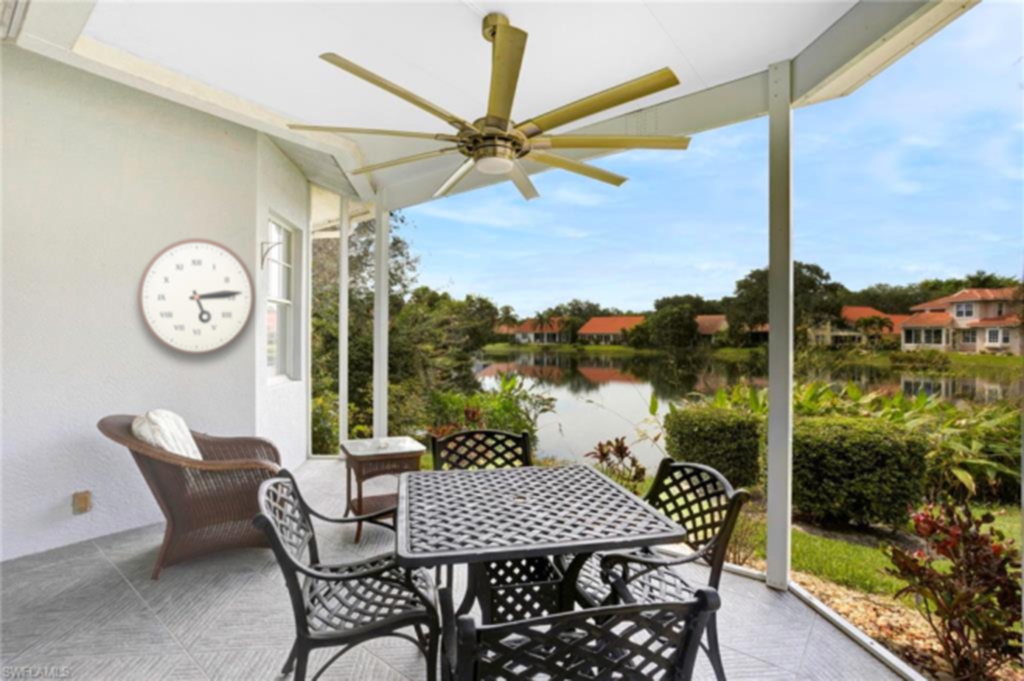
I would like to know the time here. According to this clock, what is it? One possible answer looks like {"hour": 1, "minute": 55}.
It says {"hour": 5, "minute": 14}
